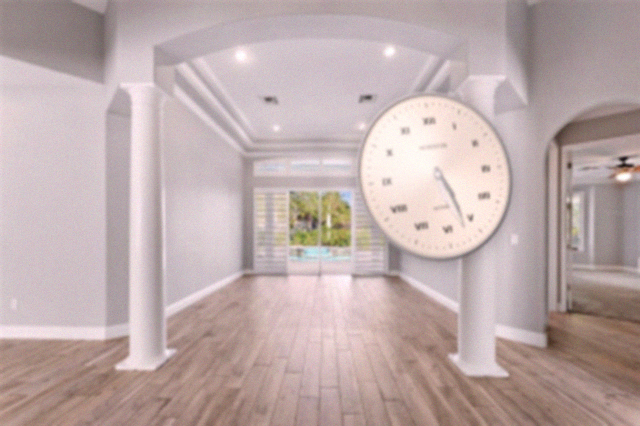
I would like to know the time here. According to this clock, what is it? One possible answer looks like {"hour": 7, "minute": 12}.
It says {"hour": 5, "minute": 27}
